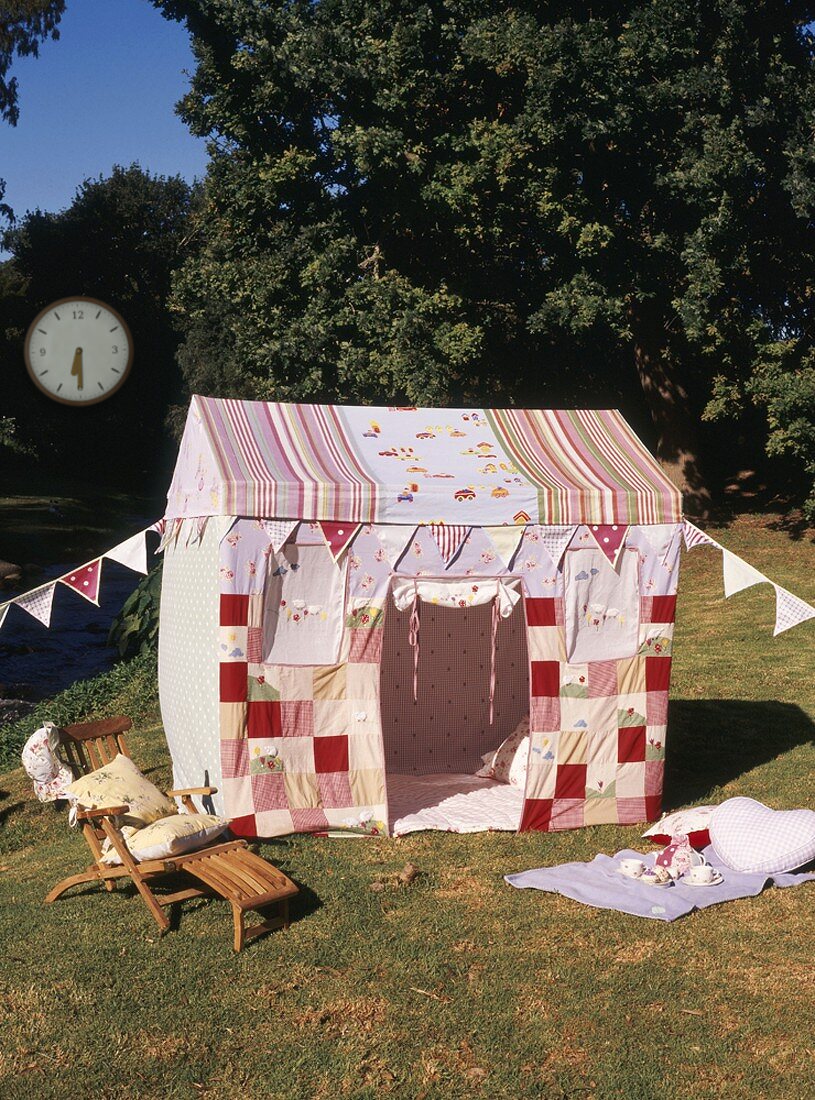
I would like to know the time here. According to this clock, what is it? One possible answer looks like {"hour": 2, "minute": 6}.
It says {"hour": 6, "minute": 30}
